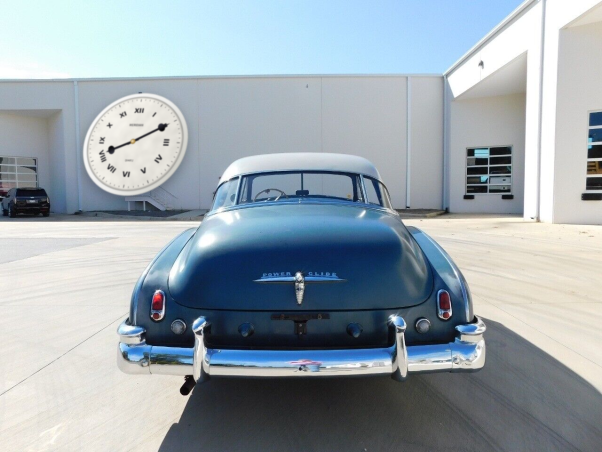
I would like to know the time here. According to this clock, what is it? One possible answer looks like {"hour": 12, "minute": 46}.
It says {"hour": 8, "minute": 10}
